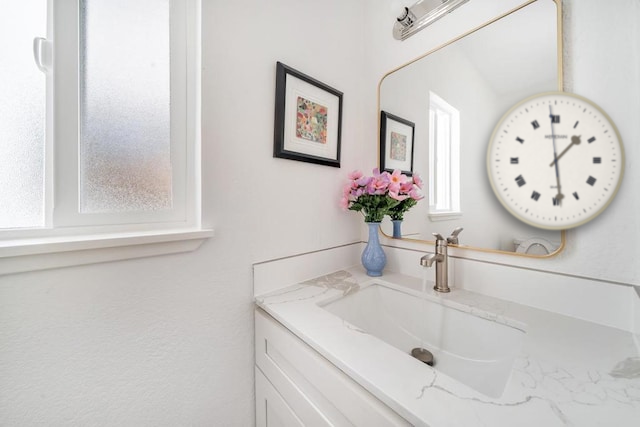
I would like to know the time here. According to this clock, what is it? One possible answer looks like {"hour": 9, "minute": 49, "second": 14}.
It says {"hour": 1, "minute": 28, "second": 59}
